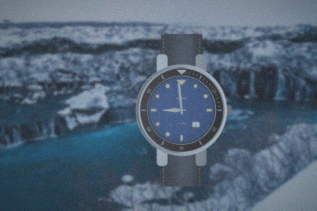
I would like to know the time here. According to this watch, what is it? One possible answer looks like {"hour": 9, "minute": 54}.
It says {"hour": 8, "minute": 59}
